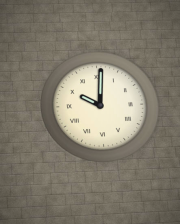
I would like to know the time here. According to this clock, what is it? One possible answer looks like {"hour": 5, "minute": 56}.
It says {"hour": 10, "minute": 1}
